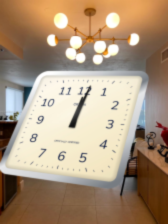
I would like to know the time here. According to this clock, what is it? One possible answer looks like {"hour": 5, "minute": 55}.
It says {"hour": 12, "minute": 1}
